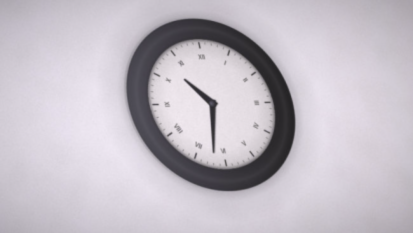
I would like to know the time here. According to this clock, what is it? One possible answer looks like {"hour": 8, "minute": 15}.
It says {"hour": 10, "minute": 32}
